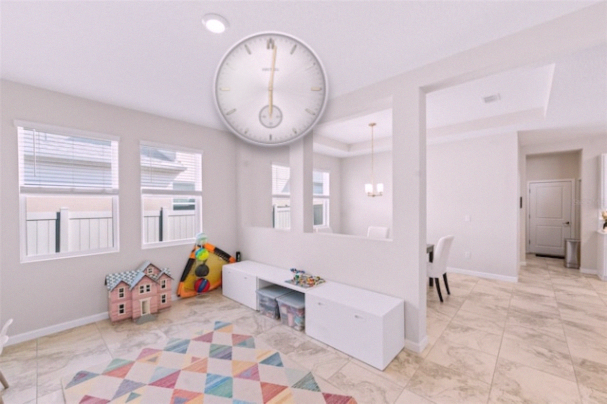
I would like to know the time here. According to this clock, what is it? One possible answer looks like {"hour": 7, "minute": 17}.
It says {"hour": 6, "minute": 1}
